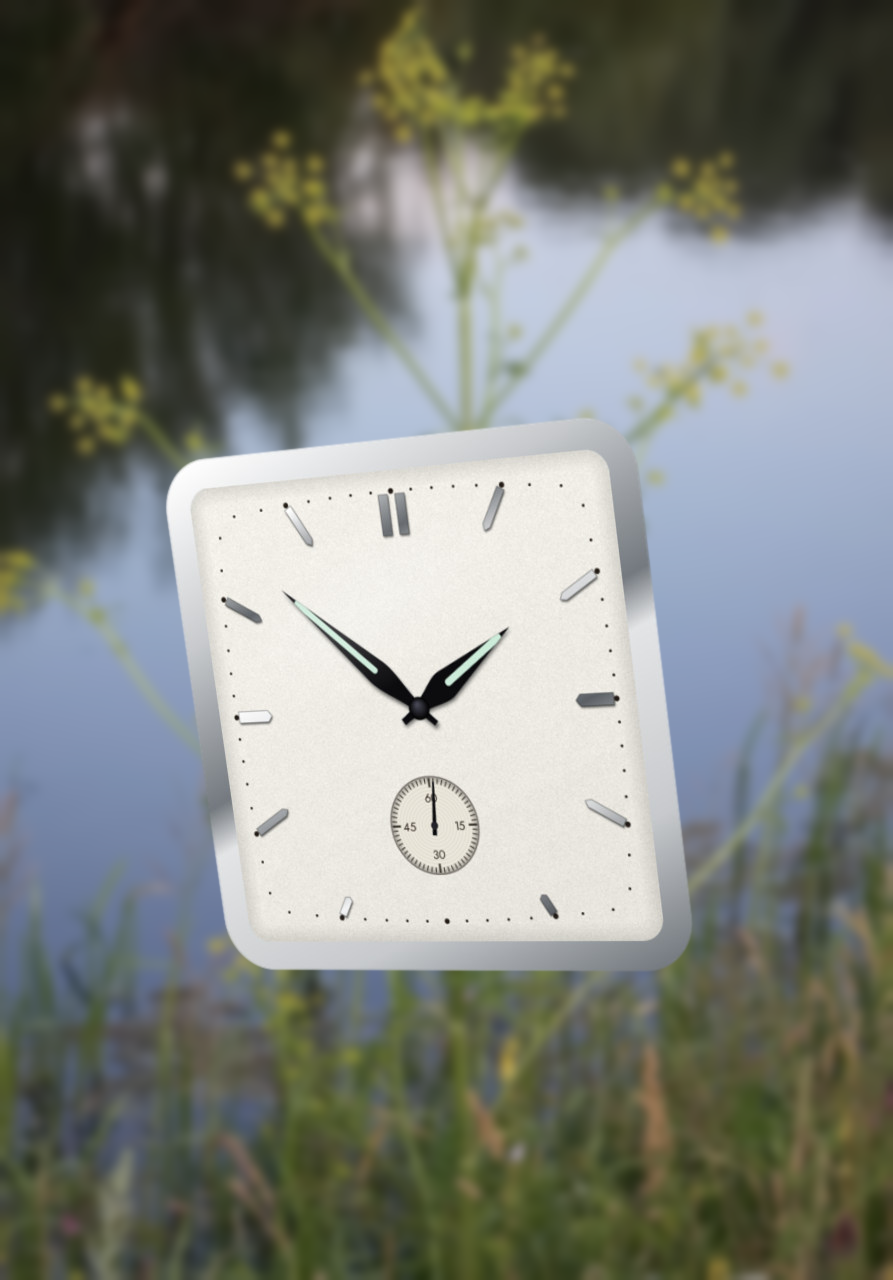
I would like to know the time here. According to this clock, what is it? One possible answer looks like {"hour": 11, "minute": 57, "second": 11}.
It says {"hour": 1, "minute": 52, "second": 1}
